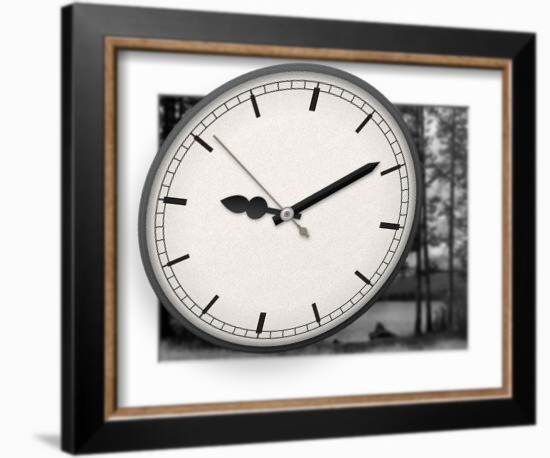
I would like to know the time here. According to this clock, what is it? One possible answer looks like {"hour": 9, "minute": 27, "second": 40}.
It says {"hour": 9, "minute": 8, "second": 51}
